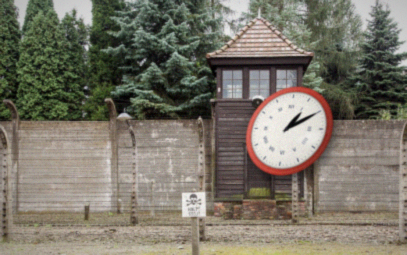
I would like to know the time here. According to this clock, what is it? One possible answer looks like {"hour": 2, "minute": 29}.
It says {"hour": 1, "minute": 10}
